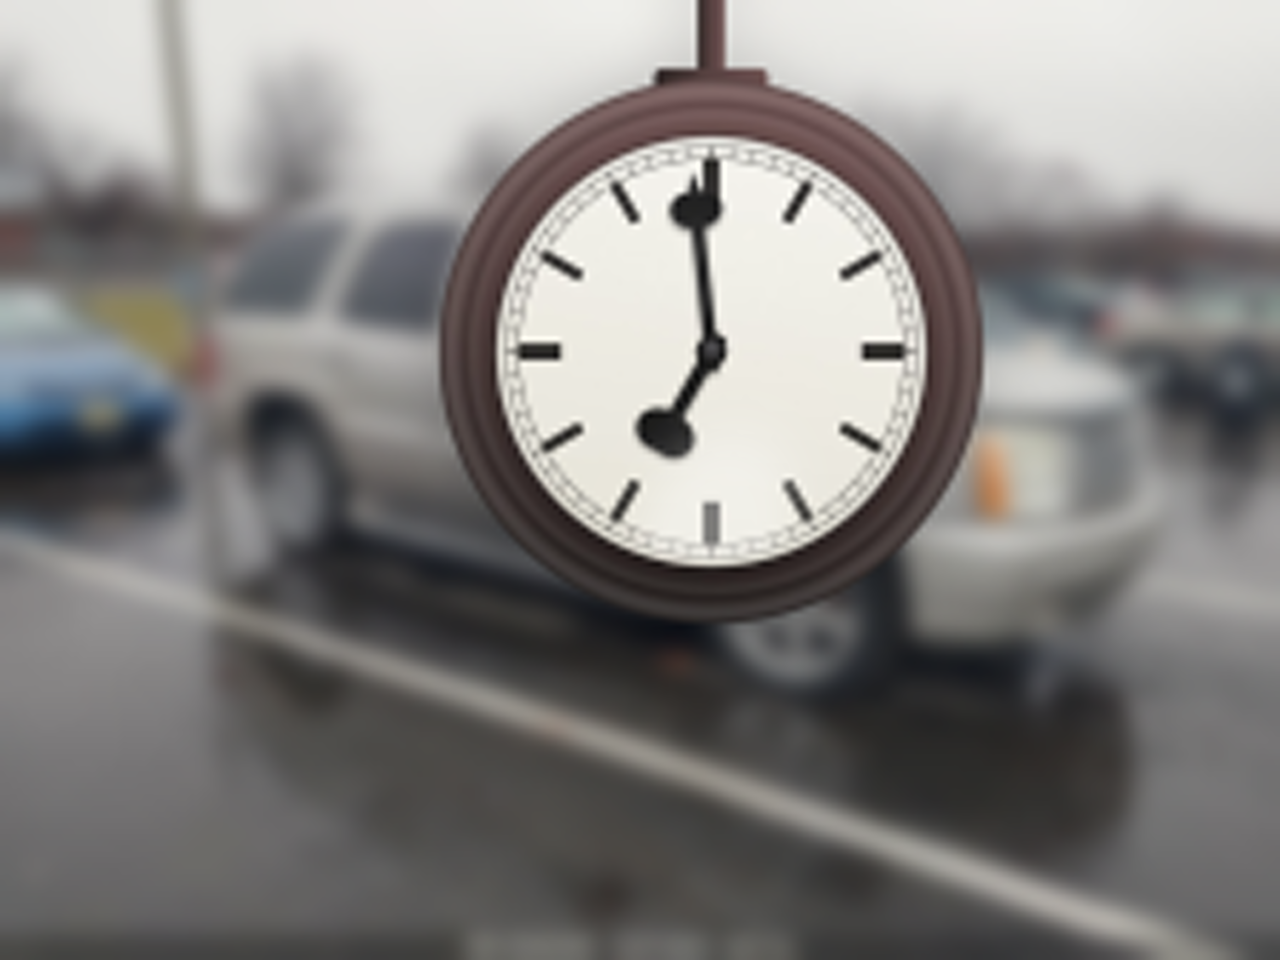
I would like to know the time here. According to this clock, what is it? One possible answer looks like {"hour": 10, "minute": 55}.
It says {"hour": 6, "minute": 59}
